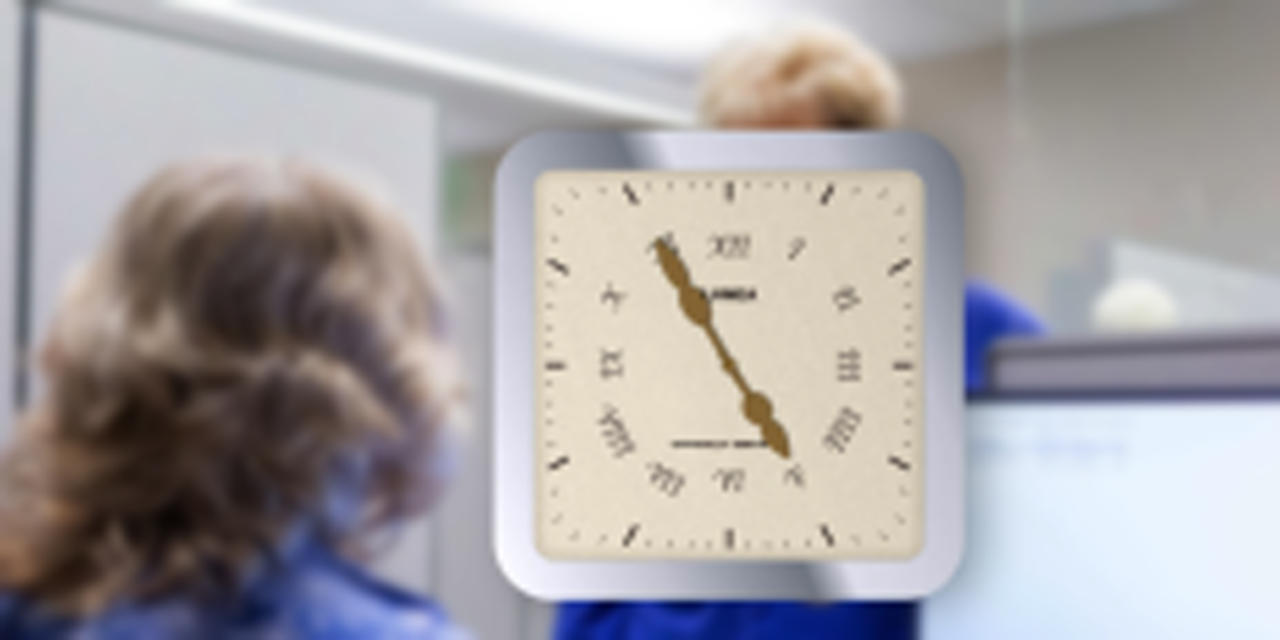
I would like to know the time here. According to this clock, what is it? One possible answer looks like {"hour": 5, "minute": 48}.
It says {"hour": 4, "minute": 55}
